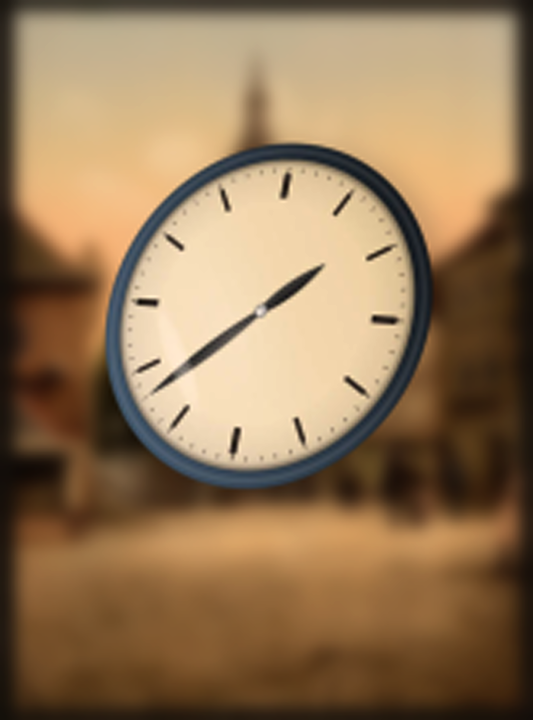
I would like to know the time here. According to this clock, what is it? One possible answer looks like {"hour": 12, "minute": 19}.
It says {"hour": 1, "minute": 38}
